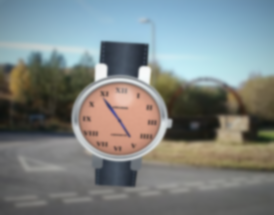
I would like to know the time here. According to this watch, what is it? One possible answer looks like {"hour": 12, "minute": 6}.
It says {"hour": 4, "minute": 54}
